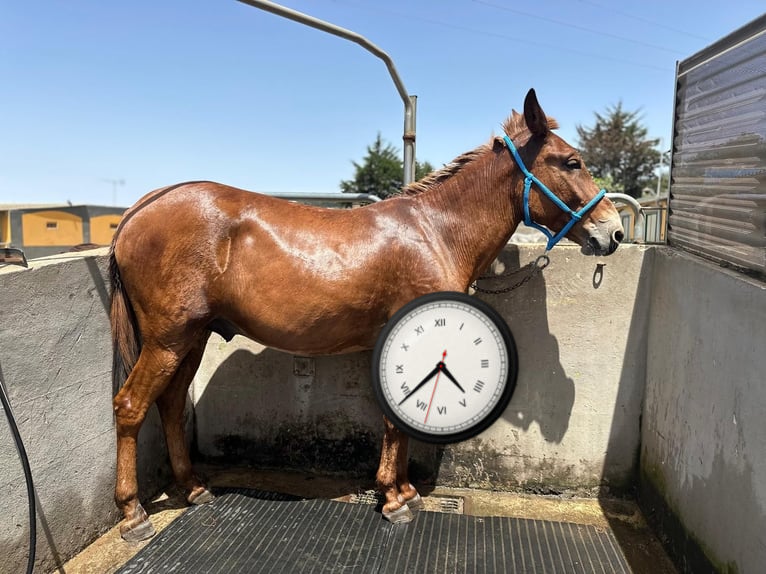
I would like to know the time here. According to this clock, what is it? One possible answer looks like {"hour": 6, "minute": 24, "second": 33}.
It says {"hour": 4, "minute": 38, "second": 33}
